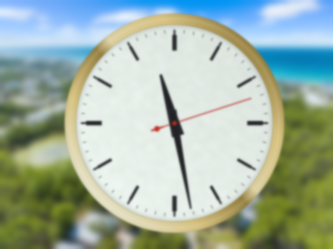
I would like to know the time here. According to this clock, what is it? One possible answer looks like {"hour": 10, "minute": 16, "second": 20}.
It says {"hour": 11, "minute": 28, "second": 12}
